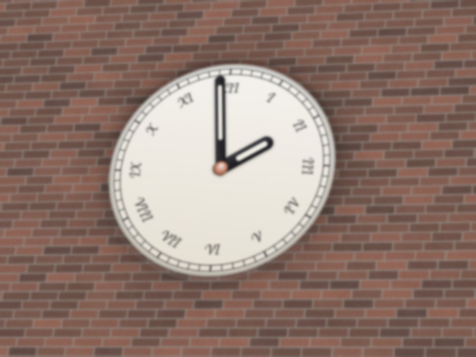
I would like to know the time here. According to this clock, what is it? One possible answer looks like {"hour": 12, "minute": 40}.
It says {"hour": 1, "minute": 59}
